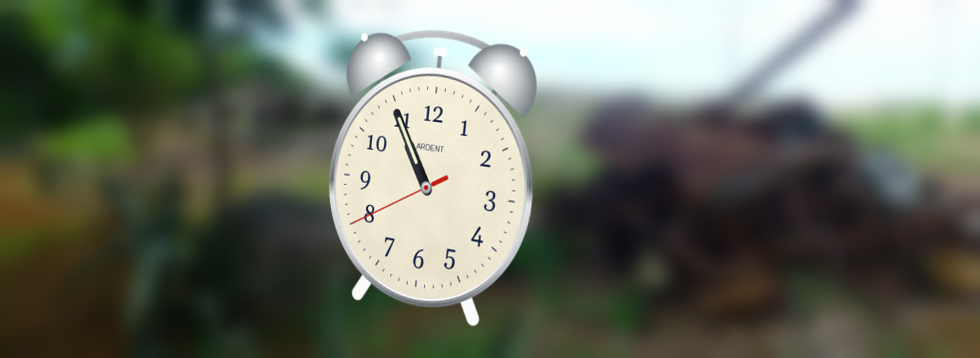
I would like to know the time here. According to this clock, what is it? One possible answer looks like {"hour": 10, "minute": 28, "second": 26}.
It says {"hour": 10, "minute": 54, "second": 40}
